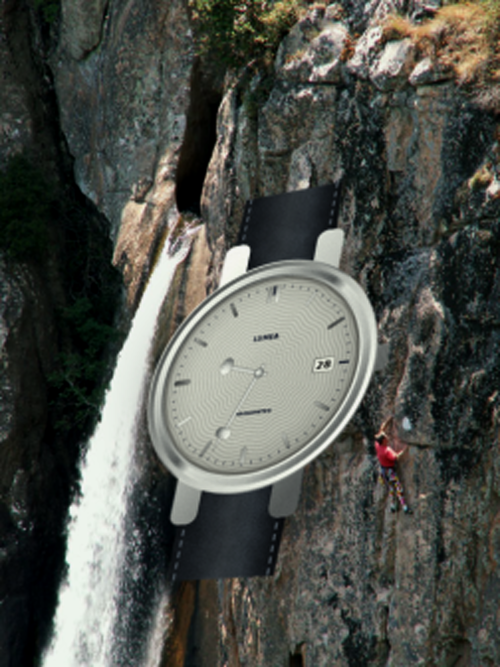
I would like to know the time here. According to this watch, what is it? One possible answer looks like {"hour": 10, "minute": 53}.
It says {"hour": 9, "minute": 34}
